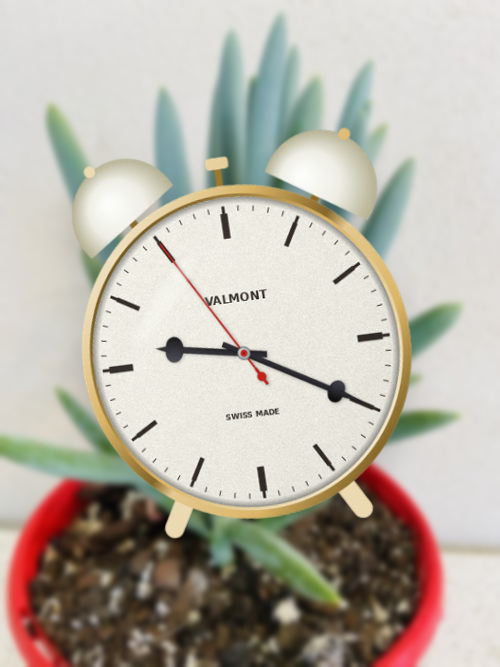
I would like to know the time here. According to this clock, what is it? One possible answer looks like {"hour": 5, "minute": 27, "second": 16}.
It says {"hour": 9, "minute": 19, "second": 55}
